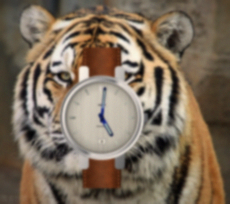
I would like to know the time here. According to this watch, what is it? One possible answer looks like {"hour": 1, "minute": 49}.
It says {"hour": 5, "minute": 1}
